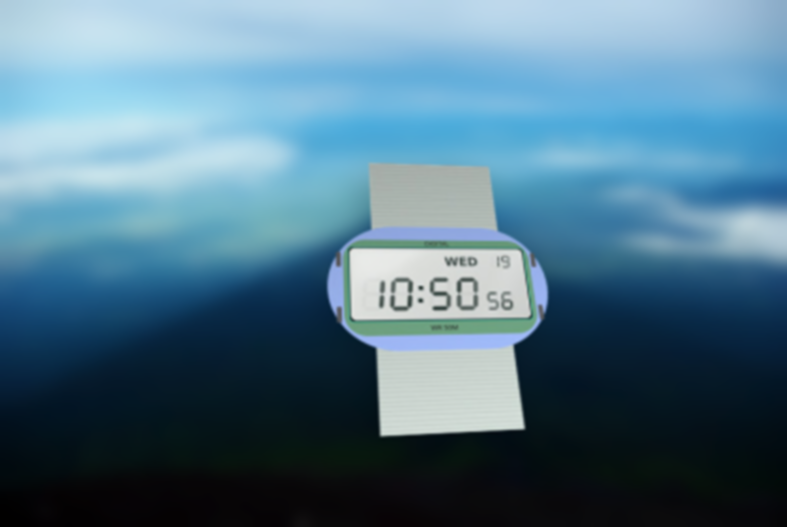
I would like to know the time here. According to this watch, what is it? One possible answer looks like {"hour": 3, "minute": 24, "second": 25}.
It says {"hour": 10, "minute": 50, "second": 56}
